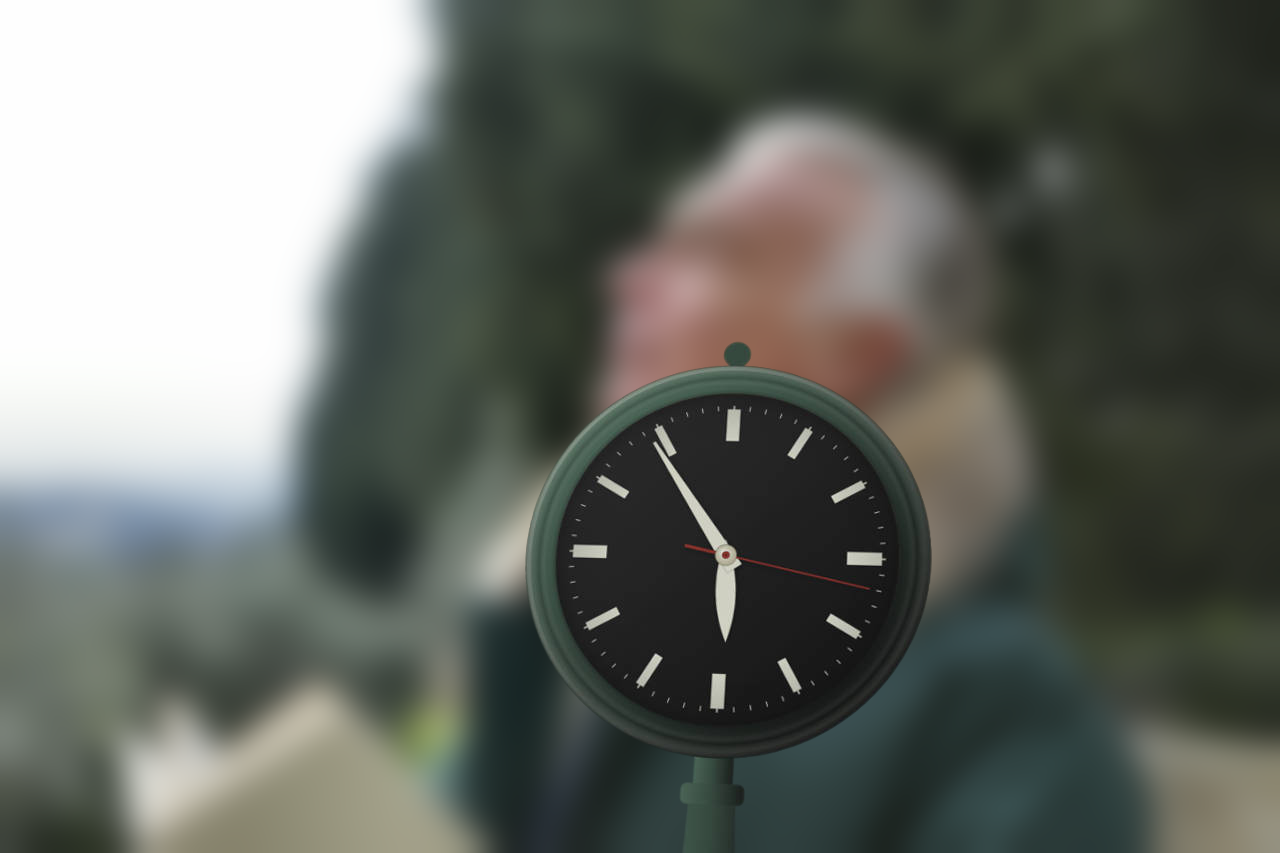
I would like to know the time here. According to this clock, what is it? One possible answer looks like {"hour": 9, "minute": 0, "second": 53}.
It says {"hour": 5, "minute": 54, "second": 17}
